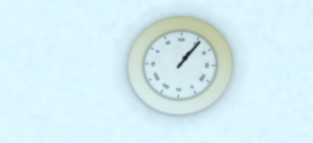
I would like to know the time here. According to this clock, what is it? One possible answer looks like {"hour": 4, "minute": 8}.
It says {"hour": 1, "minute": 6}
